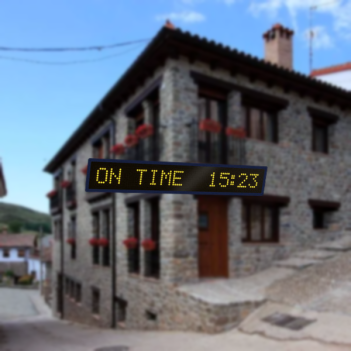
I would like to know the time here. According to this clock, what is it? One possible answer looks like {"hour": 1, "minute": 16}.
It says {"hour": 15, "minute": 23}
